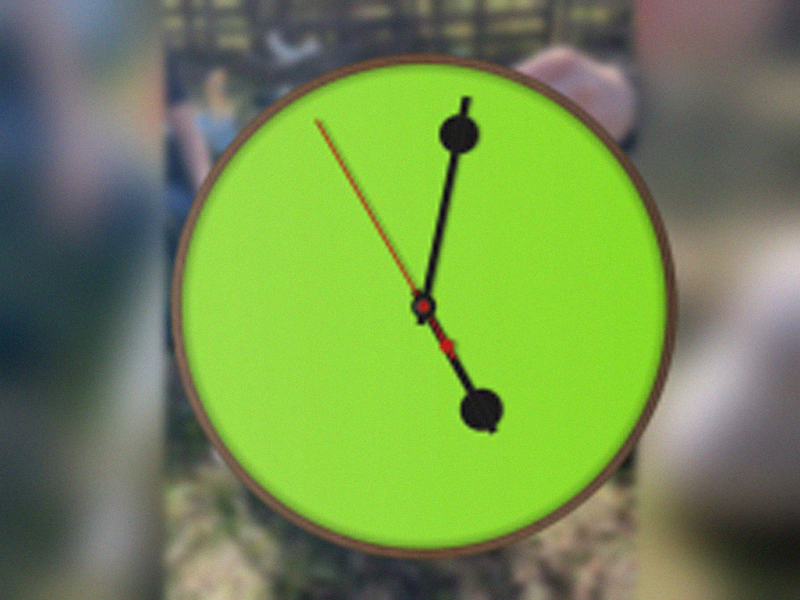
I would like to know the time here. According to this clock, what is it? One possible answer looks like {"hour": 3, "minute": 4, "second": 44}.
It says {"hour": 5, "minute": 1, "second": 55}
